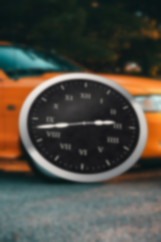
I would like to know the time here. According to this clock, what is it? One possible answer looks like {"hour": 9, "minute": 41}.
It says {"hour": 2, "minute": 43}
